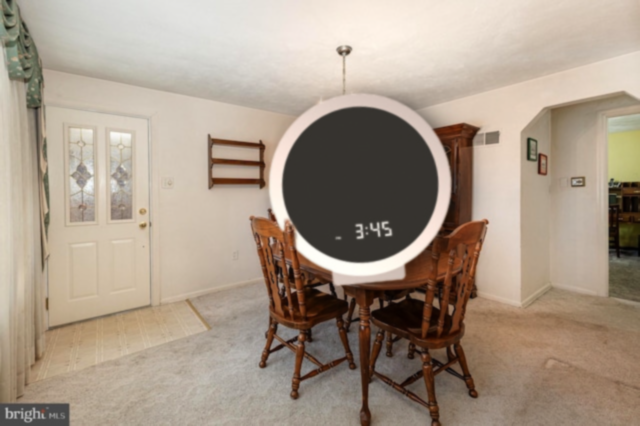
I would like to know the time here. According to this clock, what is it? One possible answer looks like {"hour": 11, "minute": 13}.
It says {"hour": 3, "minute": 45}
